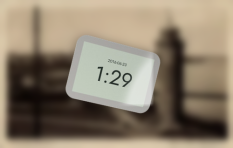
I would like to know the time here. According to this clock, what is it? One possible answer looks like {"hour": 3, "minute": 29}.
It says {"hour": 1, "minute": 29}
